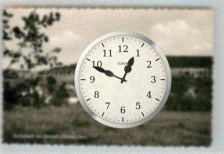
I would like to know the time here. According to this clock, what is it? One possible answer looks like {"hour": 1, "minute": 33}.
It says {"hour": 12, "minute": 49}
